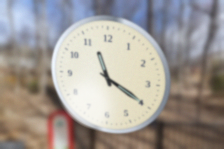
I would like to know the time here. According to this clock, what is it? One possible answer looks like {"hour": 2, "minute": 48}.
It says {"hour": 11, "minute": 20}
